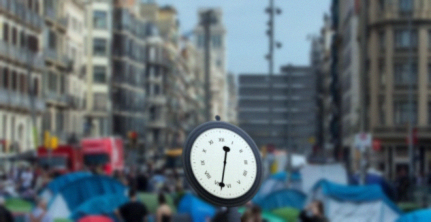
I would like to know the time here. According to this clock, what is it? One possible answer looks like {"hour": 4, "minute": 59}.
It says {"hour": 12, "minute": 33}
